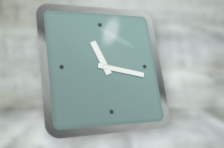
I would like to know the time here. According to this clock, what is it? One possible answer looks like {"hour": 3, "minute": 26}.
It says {"hour": 11, "minute": 17}
